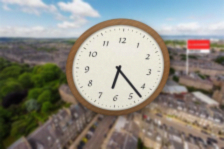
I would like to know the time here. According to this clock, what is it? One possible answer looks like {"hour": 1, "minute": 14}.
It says {"hour": 6, "minute": 23}
